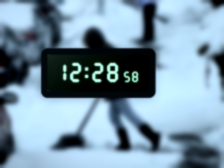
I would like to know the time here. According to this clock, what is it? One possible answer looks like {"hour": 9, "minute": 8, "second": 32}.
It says {"hour": 12, "minute": 28, "second": 58}
